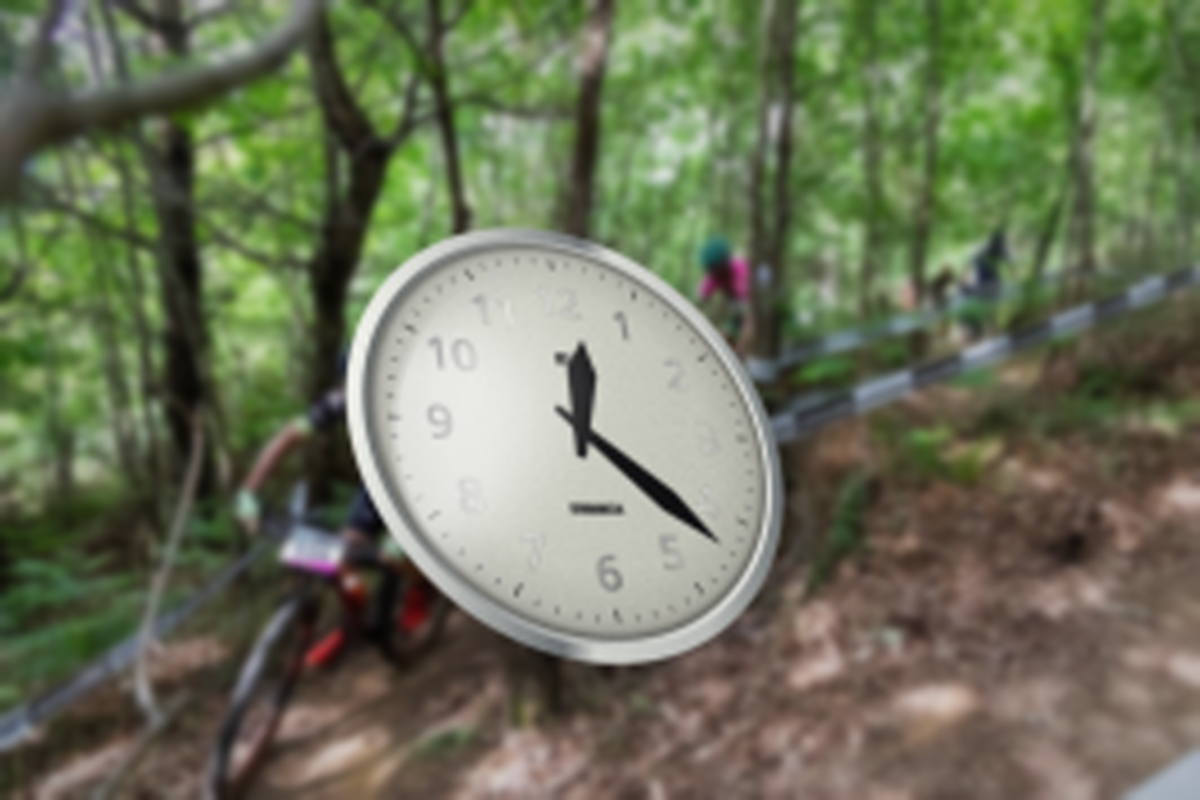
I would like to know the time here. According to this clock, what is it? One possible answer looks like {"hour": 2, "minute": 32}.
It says {"hour": 12, "minute": 22}
